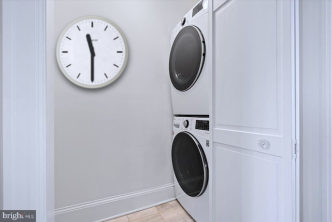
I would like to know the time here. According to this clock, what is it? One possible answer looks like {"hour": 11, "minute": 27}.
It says {"hour": 11, "minute": 30}
